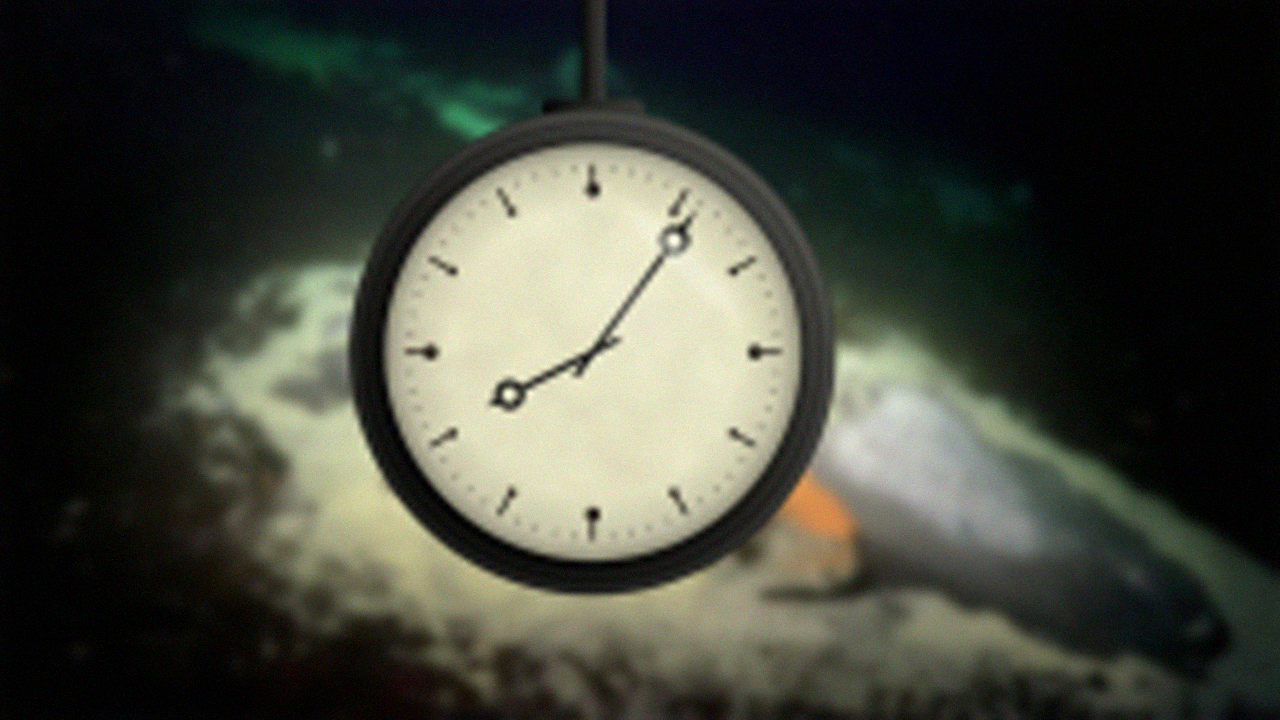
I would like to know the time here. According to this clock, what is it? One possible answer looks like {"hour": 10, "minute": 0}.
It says {"hour": 8, "minute": 6}
